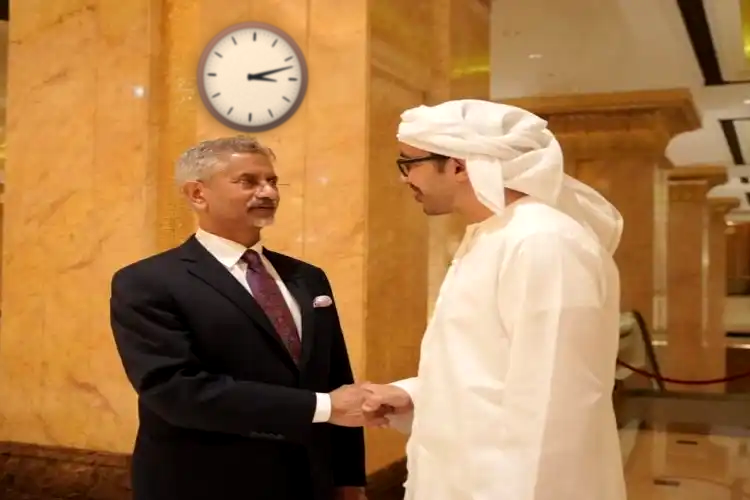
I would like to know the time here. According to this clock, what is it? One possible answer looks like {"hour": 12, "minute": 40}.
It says {"hour": 3, "minute": 12}
